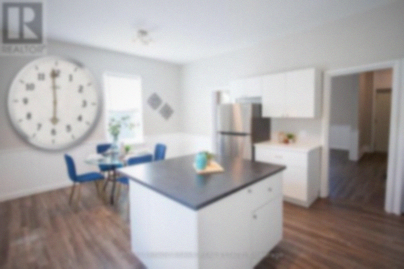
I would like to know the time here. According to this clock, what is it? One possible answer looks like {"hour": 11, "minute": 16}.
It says {"hour": 5, "minute": 59}
